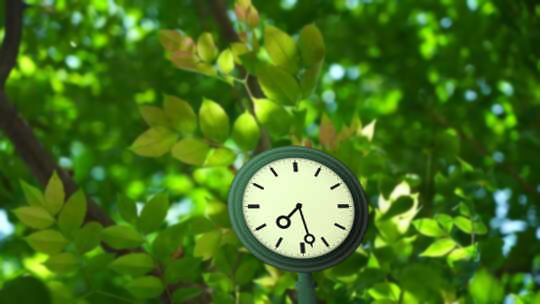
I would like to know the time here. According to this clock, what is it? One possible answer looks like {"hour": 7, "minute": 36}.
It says {"hour": 7, "minute": 28}
